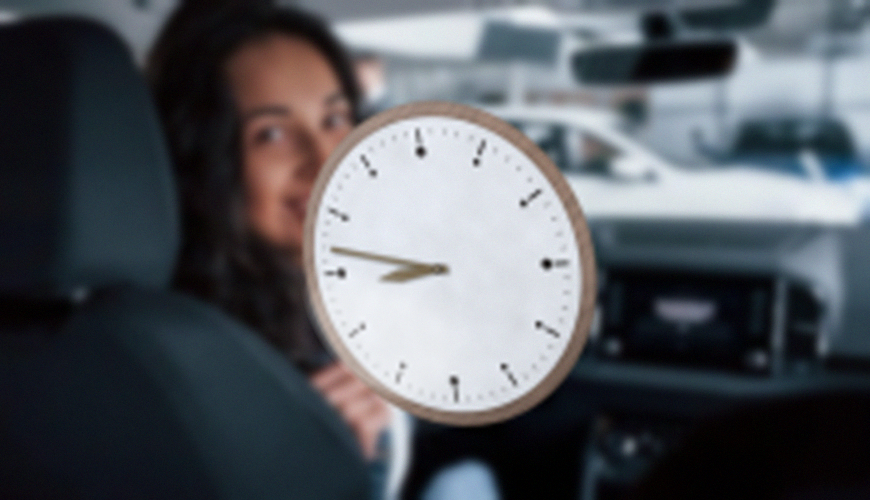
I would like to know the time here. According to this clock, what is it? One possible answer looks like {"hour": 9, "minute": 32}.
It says {"hour": 8, "minute": 47}
